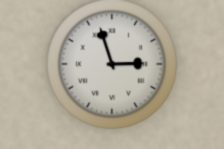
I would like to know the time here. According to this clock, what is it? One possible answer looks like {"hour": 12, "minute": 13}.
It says {"hour": 2, "minute": 57}
